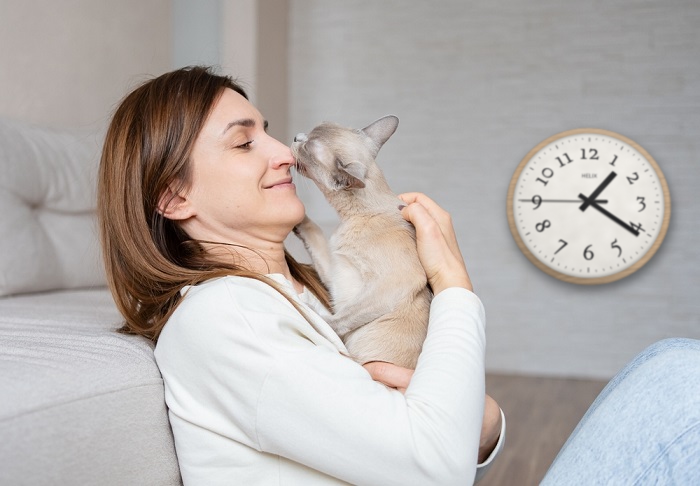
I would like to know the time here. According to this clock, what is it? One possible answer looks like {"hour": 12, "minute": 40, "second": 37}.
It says {"hour": 1, "minute": 20, "second": 45}
